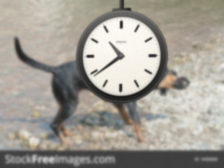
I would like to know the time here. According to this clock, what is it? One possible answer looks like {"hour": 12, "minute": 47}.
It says {"hour": 10, "minute": 39}
